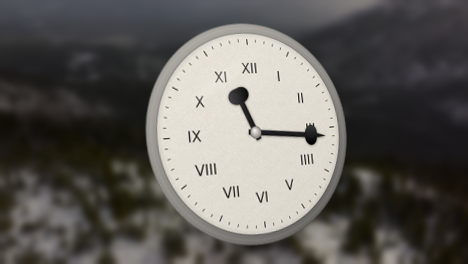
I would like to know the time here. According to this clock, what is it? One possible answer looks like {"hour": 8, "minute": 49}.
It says {"hour": 11, "minute": 16}
